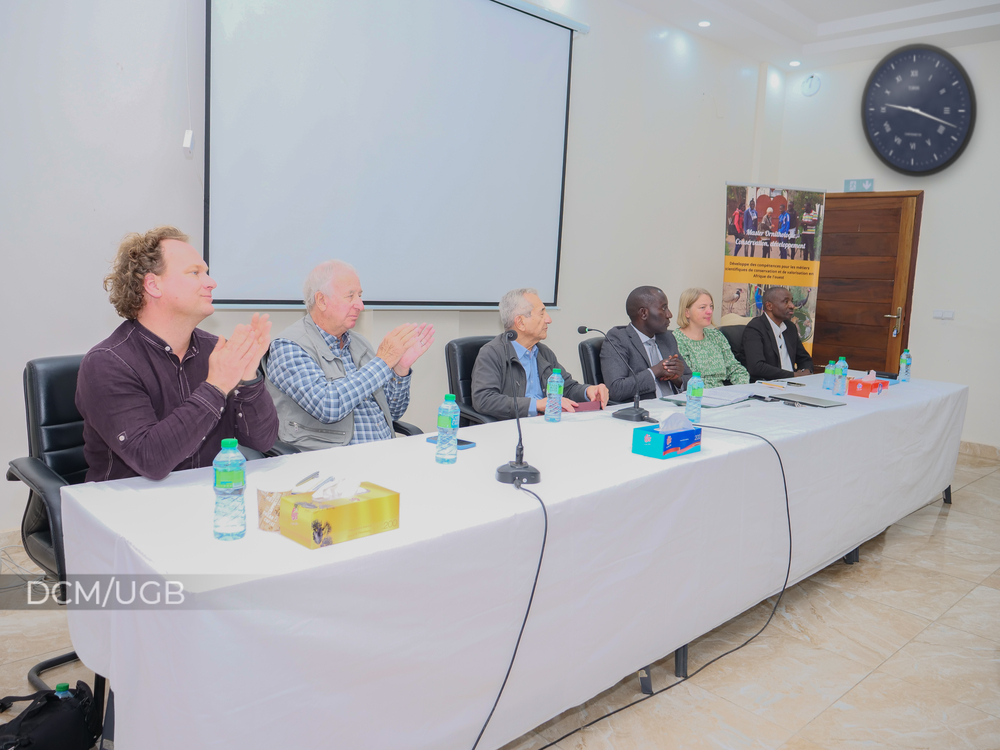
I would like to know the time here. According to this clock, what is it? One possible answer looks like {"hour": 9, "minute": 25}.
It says {"hour": 9, "minute": 18}
